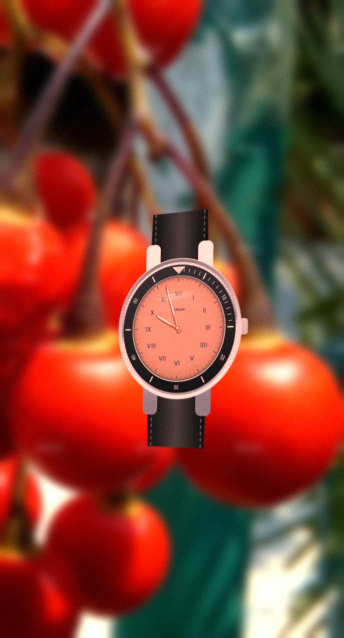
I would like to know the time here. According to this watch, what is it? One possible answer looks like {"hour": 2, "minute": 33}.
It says {"hour": 9, "minute": 57}
